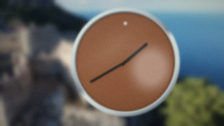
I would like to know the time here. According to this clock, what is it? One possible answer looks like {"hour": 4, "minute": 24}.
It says {"hour": 1, "minute": 40}
